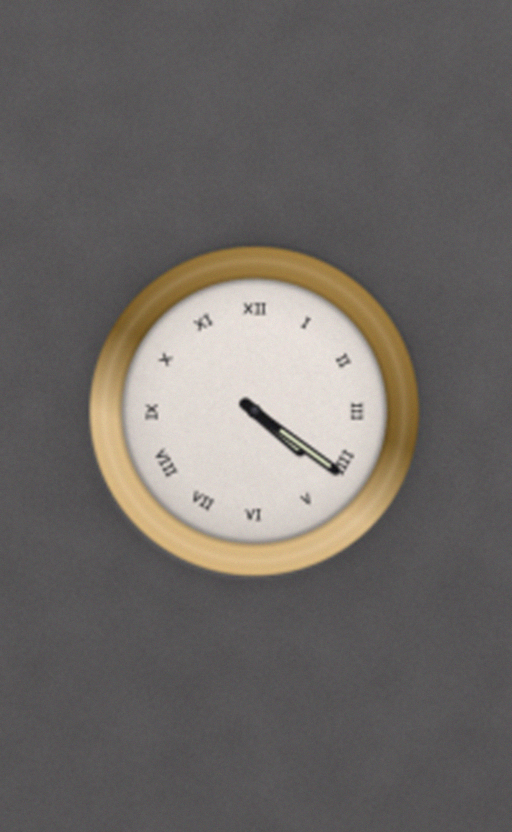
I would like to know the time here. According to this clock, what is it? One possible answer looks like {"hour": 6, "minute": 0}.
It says {"hour": 4, "minute": 21}
